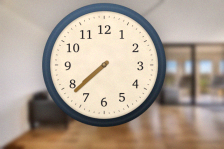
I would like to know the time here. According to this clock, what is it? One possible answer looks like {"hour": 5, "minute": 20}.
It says {"hour": 7, "minute": 38}
